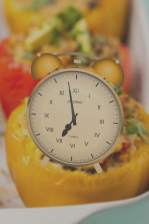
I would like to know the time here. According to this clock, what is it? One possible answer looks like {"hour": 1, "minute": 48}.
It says {"hour": 6, "minute": 58}
